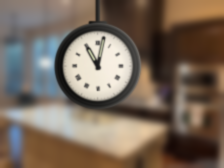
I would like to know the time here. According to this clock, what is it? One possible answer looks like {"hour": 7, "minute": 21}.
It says {"hour": 11, "minute": 2}
